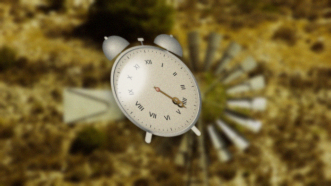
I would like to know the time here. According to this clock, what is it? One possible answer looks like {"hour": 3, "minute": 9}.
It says {"hour": 4, "minute": 22}
